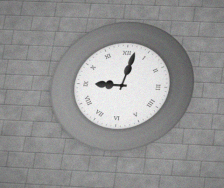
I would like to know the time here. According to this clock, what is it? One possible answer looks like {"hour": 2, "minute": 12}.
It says {"hour": 9, "minute": 2}
